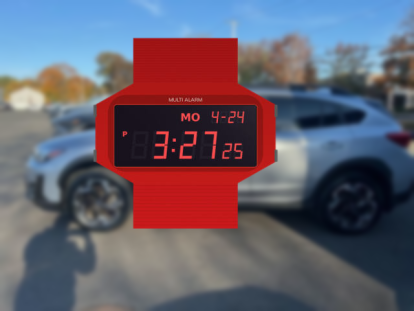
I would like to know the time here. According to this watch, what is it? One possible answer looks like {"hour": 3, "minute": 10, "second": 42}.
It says {"hour": 3, "minute": 27, "second": 25}
